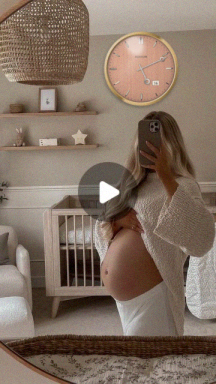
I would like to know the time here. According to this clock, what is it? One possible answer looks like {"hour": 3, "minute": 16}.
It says {"hour": 5, "minute": 11}
